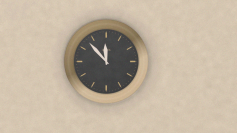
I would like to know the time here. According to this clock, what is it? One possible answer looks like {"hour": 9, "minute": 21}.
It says {"hour": 11, "minute": 53}
